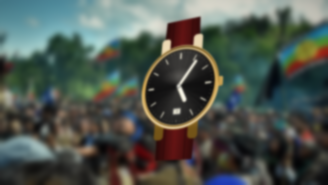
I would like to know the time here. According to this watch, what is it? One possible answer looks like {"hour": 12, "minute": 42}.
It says {"hour": 5, "minute": 6}
